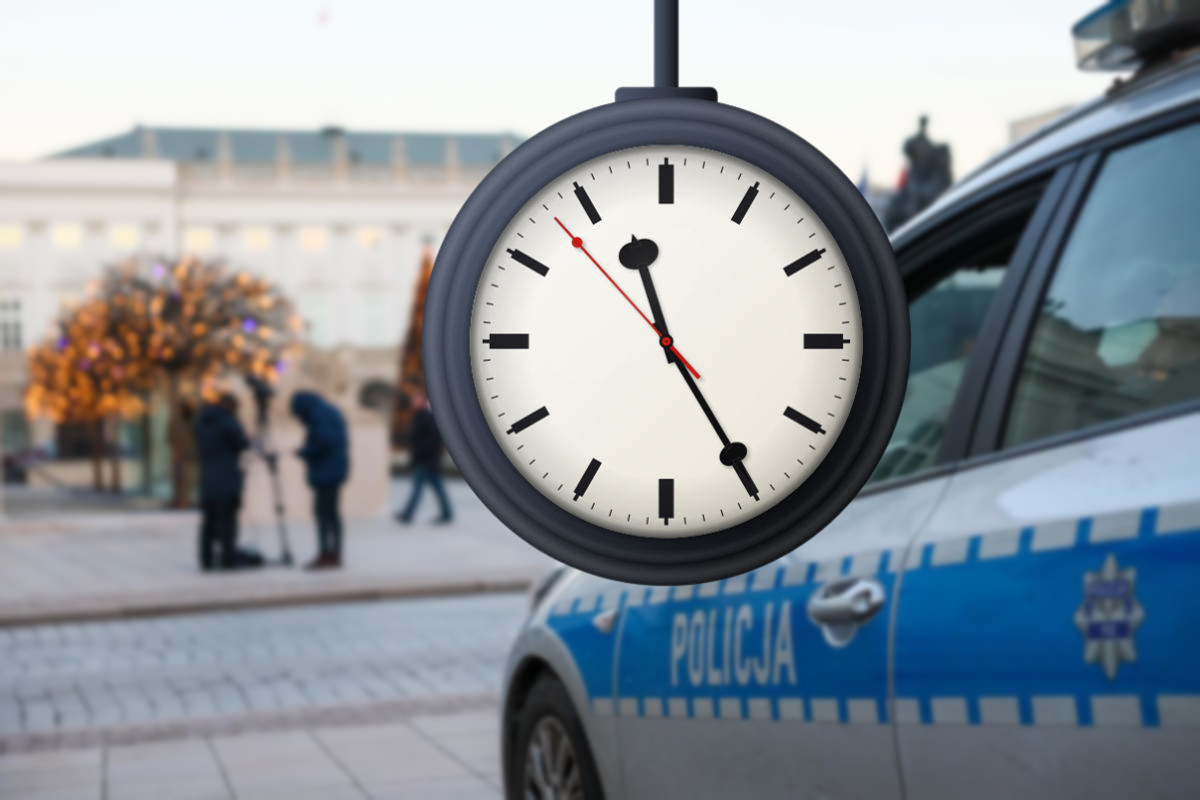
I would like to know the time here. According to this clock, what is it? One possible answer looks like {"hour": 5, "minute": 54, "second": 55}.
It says {"hour": 11, "minute": 24, "second": 53}
